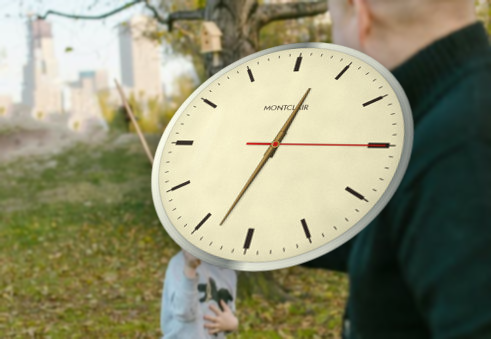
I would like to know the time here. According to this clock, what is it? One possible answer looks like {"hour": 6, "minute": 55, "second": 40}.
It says {"hour": 12, "minute": 33, "second": 15}
